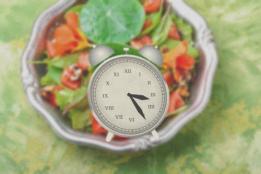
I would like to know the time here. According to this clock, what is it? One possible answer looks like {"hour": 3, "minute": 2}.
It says {"hour": 3, "minute": 25}
